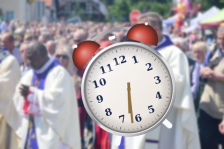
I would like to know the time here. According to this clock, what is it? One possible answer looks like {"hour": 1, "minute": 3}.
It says {"hour": 6, "minute": 32}
